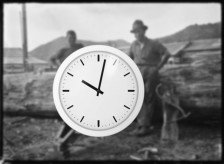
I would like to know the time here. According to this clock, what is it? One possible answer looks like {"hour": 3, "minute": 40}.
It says {"hour": 10, "minute": 2}
